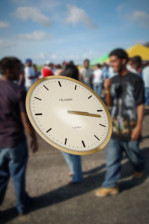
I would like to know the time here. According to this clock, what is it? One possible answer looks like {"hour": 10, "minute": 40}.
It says {"hour": 3, "minute": 17}
